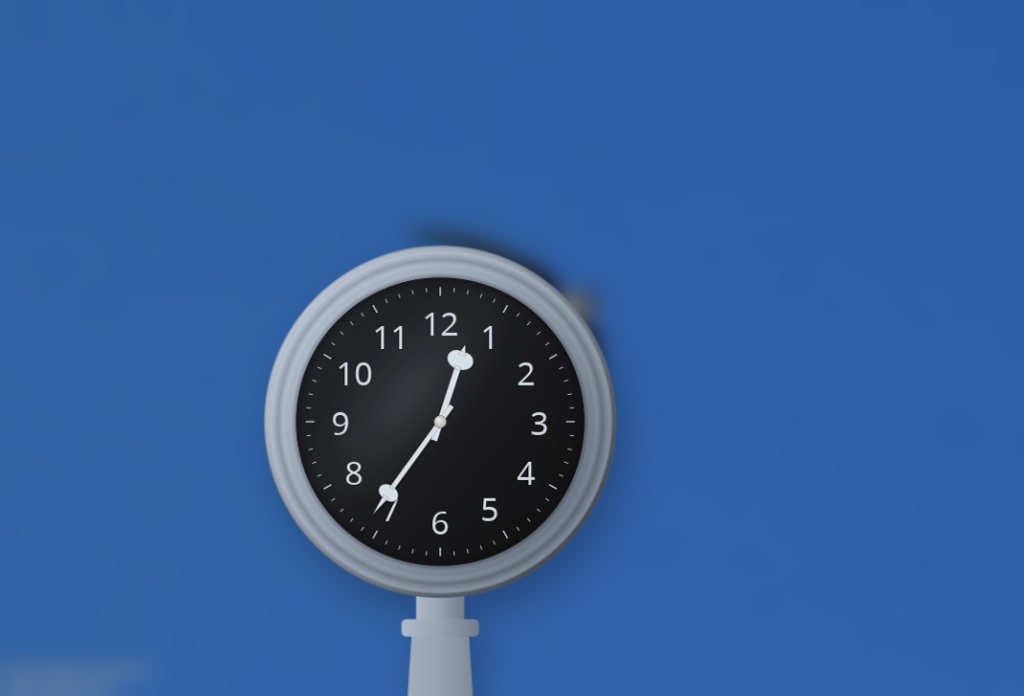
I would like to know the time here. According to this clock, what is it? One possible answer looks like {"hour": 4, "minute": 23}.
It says {"hour": 12, "minute": 36}
